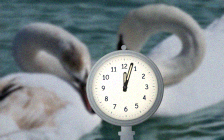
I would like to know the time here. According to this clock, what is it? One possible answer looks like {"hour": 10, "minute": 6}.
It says {"hour": 12, "minute": 3}
